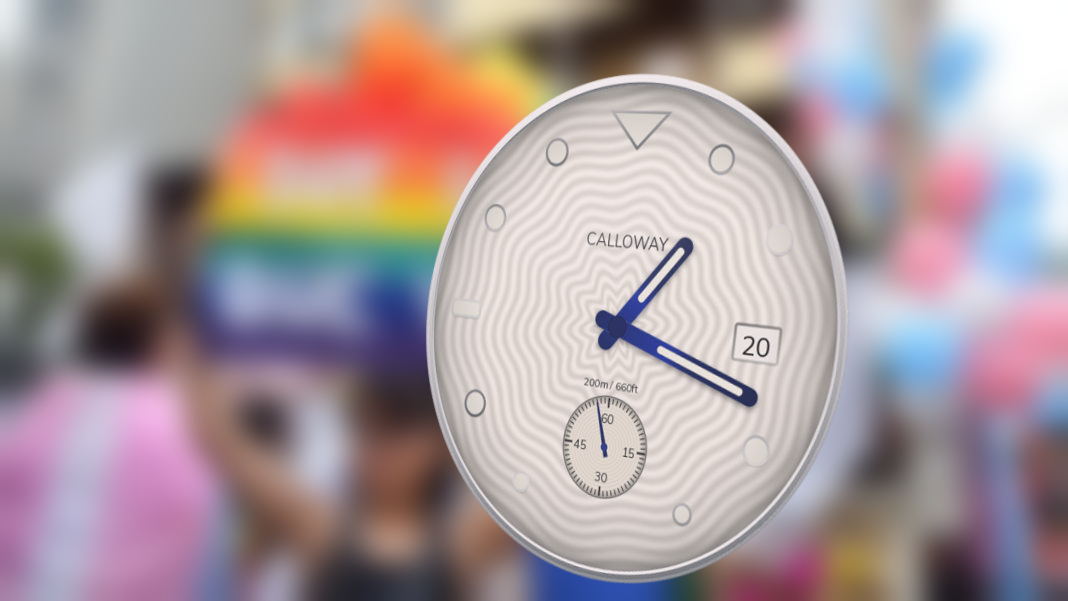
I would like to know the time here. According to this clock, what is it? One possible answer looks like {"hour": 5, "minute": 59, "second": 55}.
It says {"hour": 1, "minute": 17, "second": 57}
